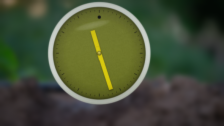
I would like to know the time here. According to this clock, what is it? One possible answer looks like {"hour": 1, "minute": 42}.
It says {"hour": 11, "minute": 27}
